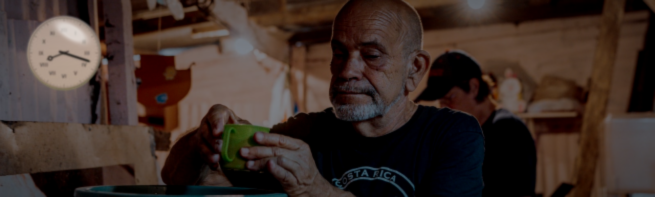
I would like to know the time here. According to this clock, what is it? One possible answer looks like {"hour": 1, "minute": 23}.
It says {"hour": 8, "minute": 18}
